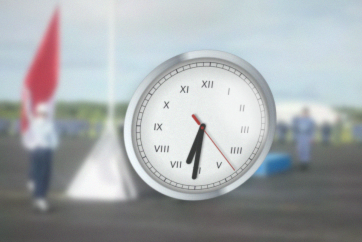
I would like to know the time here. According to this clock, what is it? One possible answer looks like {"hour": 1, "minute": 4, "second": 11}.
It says {"hour": 6, "minute": 30, "second": 23}
